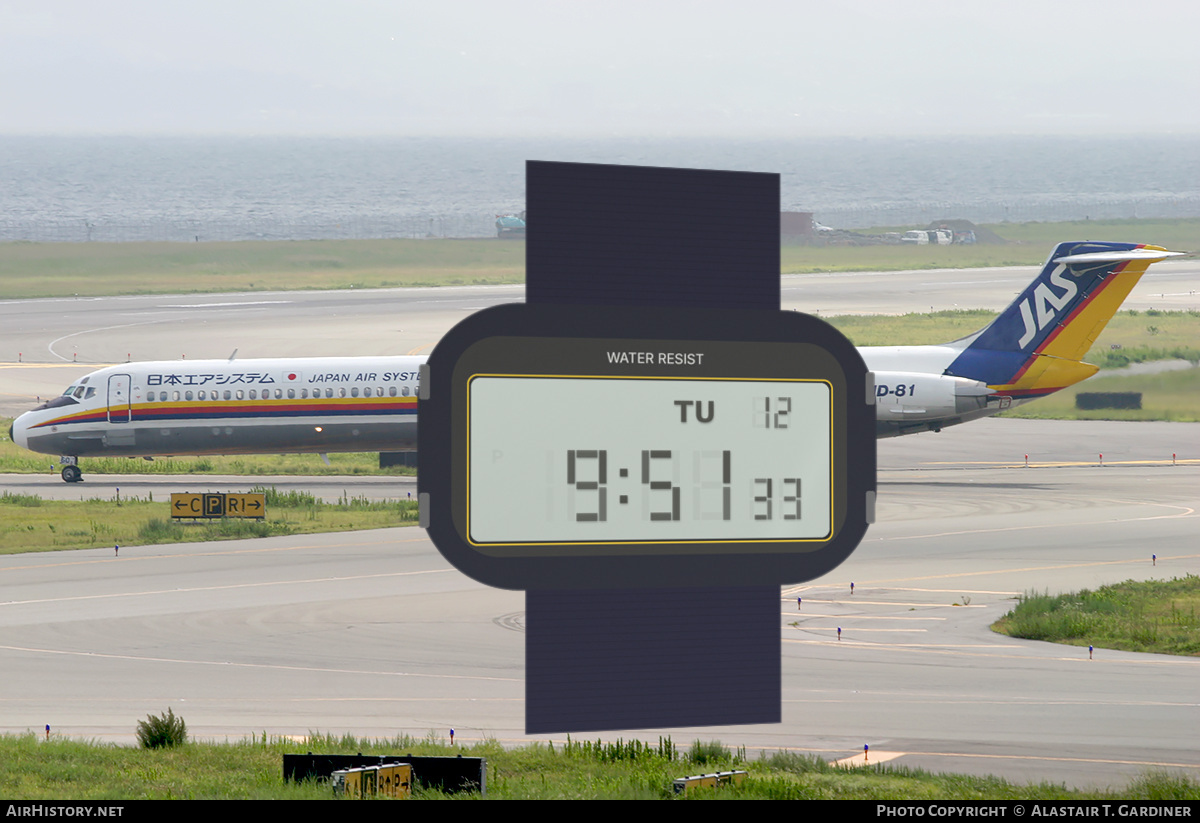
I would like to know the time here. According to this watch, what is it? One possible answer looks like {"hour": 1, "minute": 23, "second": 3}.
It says {"hour": 9, "minute": 51, "second": 33}
